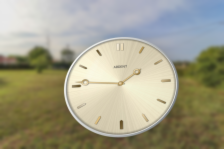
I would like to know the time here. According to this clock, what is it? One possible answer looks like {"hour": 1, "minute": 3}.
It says {"hour": 1, "minute": 46}
